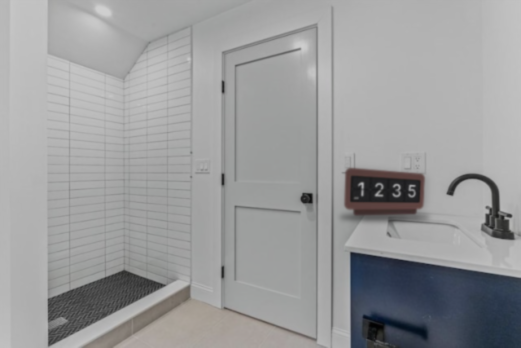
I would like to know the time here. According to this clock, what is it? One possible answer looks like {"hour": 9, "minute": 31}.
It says {"hour": 12, "minute": 35}
